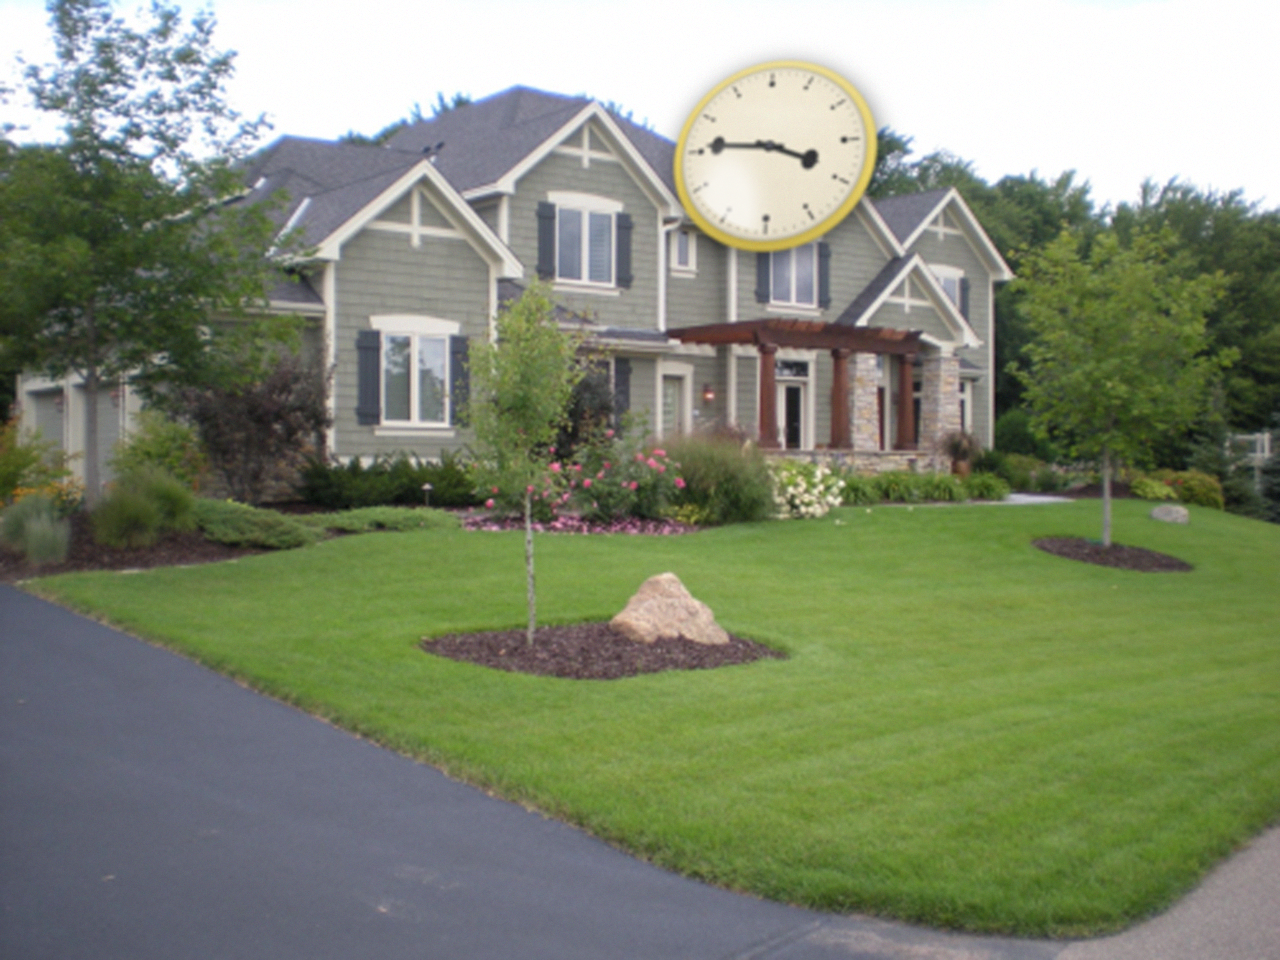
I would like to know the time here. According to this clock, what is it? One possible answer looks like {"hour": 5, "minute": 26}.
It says {"hour": 3, "minute": 46}
